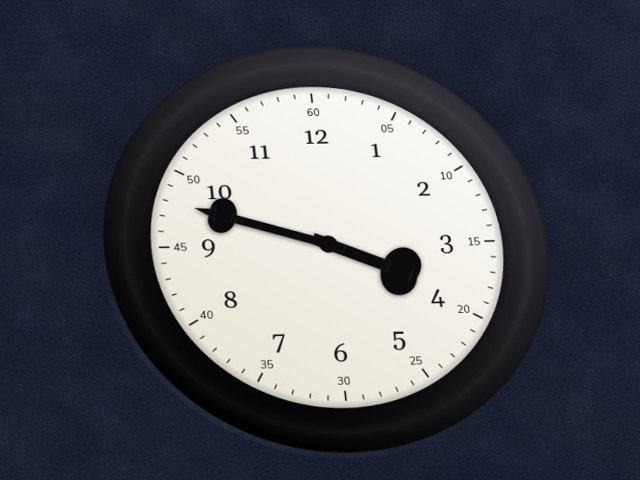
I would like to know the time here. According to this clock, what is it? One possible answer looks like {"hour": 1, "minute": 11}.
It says {"hour": 3, "minute": 48}
